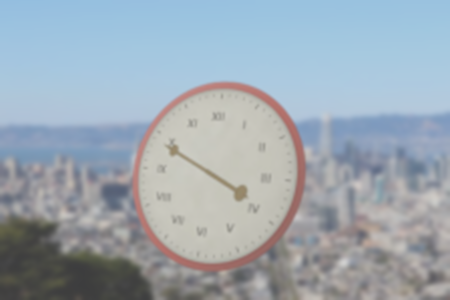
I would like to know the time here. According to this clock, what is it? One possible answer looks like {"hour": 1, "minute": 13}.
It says {"hour": 3, "minute": 49}
